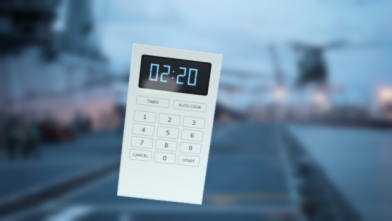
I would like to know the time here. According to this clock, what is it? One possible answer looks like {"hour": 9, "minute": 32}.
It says {"hour": 2, "minute": 20}
